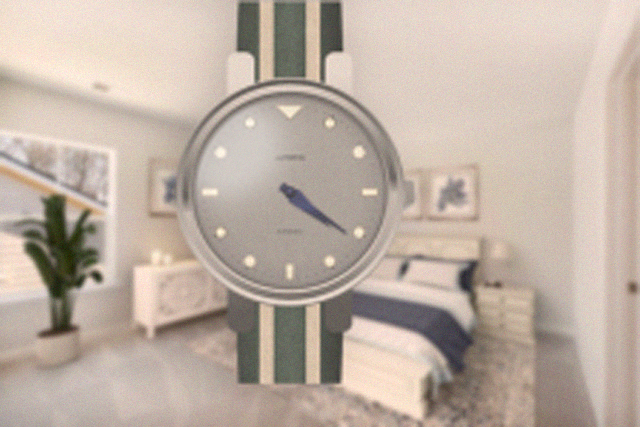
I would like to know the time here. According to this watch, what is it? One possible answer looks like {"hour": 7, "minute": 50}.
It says {"hour": 4, "minute": 21}
